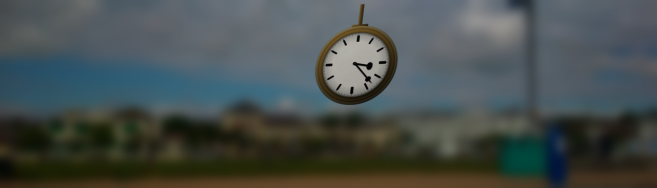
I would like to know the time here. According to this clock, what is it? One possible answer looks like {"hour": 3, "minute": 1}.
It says {"hour": 3, "minute": 23}
